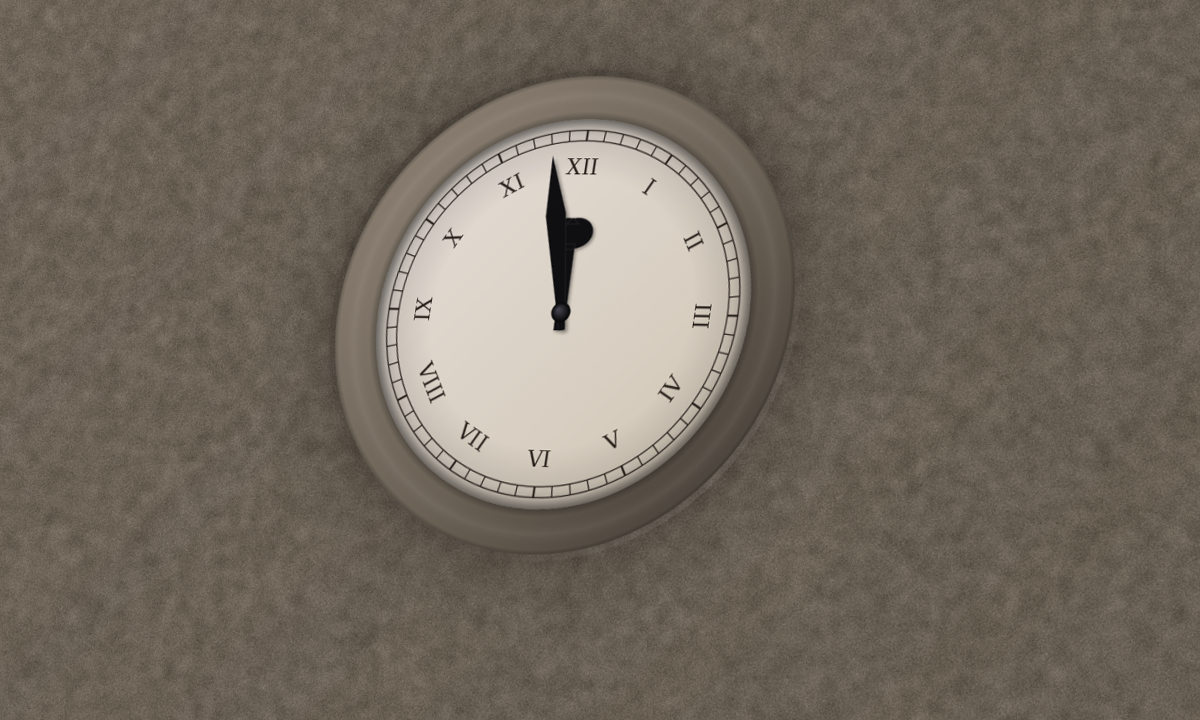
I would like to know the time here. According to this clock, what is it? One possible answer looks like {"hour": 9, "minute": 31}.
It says {"hour": 11, "minute": 58}
